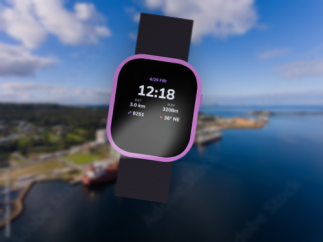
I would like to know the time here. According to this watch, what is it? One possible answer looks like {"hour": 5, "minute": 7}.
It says {"hour": 12, "minute": 18}
